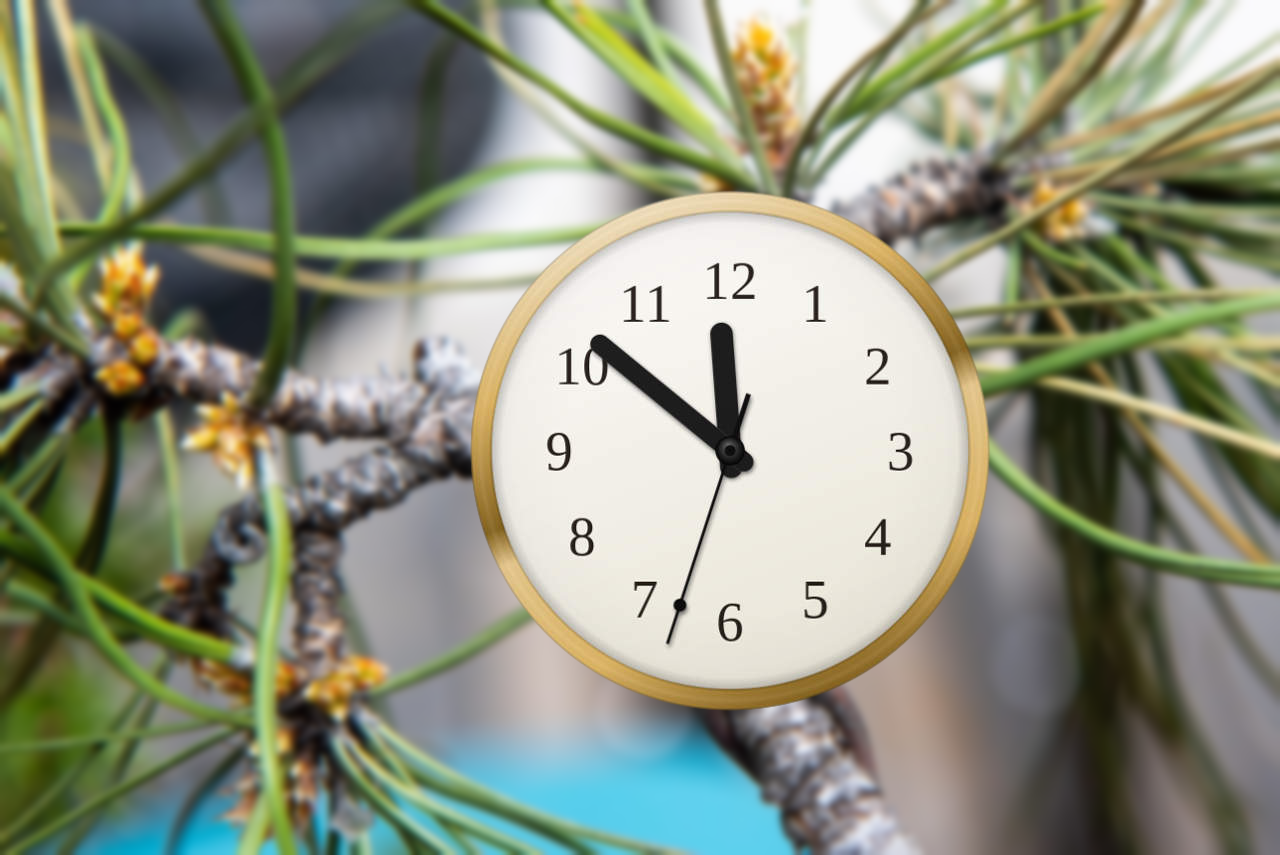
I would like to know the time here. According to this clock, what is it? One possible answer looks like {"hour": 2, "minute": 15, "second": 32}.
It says {"hour": 11, "minute": 51, "second": 33}
